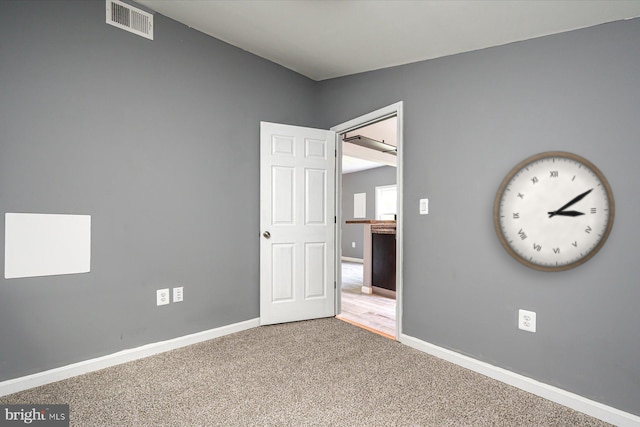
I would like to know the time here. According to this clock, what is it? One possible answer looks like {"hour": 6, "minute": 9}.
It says {"hour": 3, "minute": 10}
